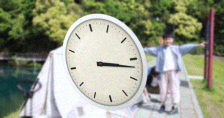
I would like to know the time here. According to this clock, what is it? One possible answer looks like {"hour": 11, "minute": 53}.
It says {"hour": 3, "minute": 17}
